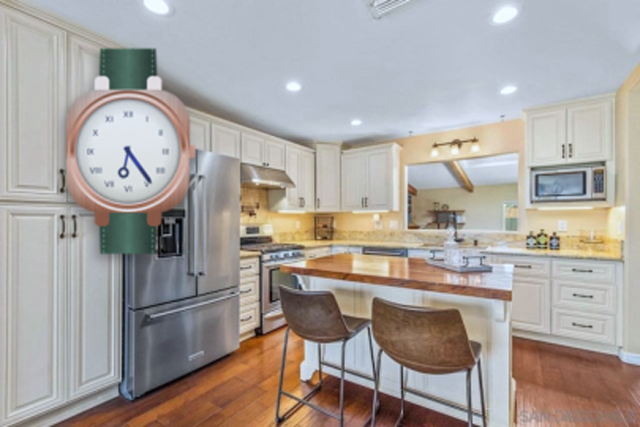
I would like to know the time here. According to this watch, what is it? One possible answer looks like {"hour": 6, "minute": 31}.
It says {"hour": 6, "minute": 24}
